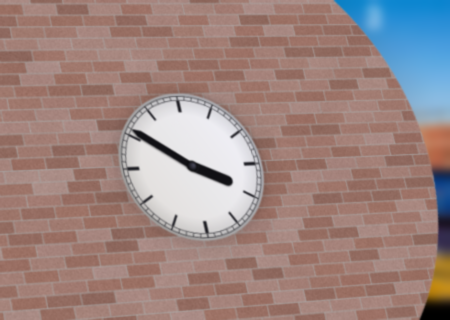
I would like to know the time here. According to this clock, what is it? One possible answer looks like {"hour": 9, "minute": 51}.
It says {"hour": 3, "minute": 51}
